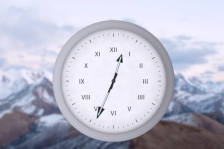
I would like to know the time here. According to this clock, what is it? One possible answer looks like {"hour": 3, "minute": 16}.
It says {"hour": 12, "minute": 34}
